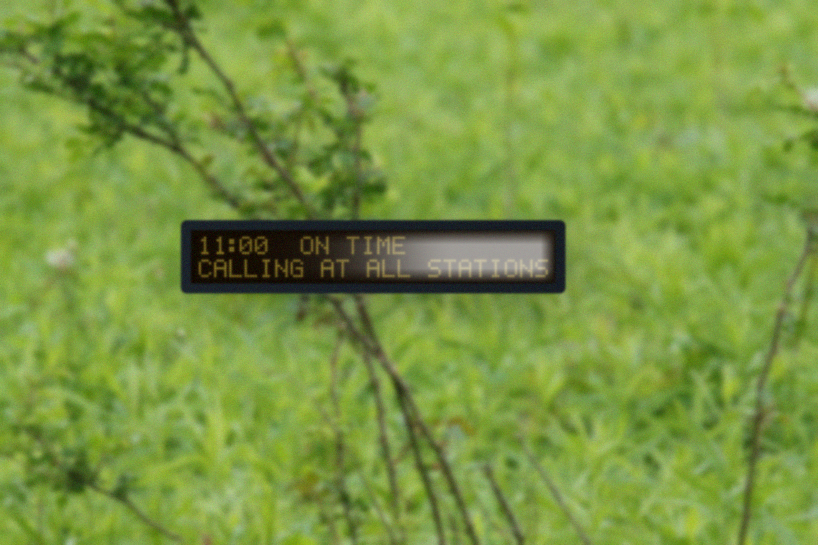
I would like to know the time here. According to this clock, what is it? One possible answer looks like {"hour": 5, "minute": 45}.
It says {"hour": 11, "minute": 0}
